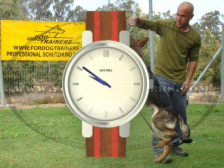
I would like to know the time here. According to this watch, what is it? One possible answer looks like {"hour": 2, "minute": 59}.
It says {"hour": 9, "minute": 51}
